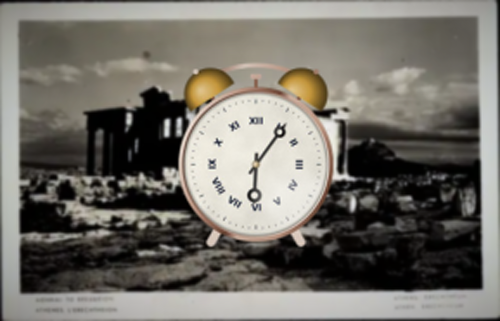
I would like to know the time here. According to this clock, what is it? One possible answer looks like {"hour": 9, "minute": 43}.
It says {"hour": 6, "minute": 6}
